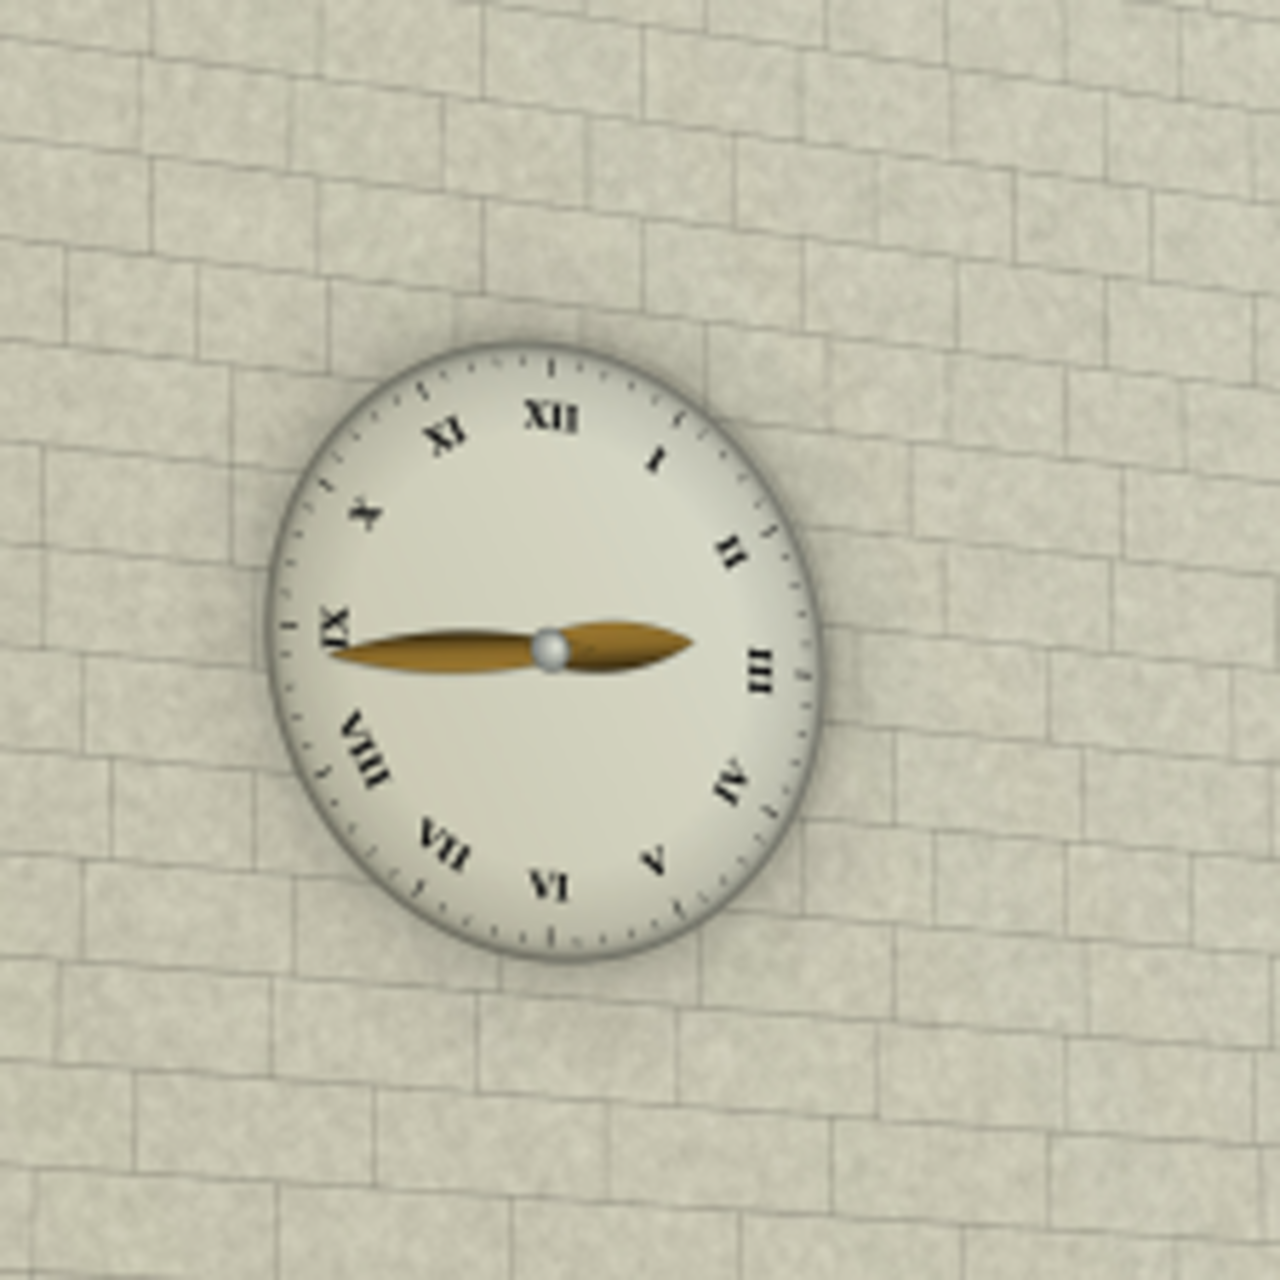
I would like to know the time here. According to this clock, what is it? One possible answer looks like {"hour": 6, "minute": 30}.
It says {"hour": 2, "minute": 44}
